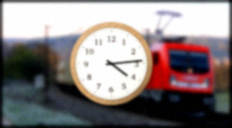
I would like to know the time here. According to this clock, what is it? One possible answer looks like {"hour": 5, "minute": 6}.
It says {"hour": 4, "minute": 14}
